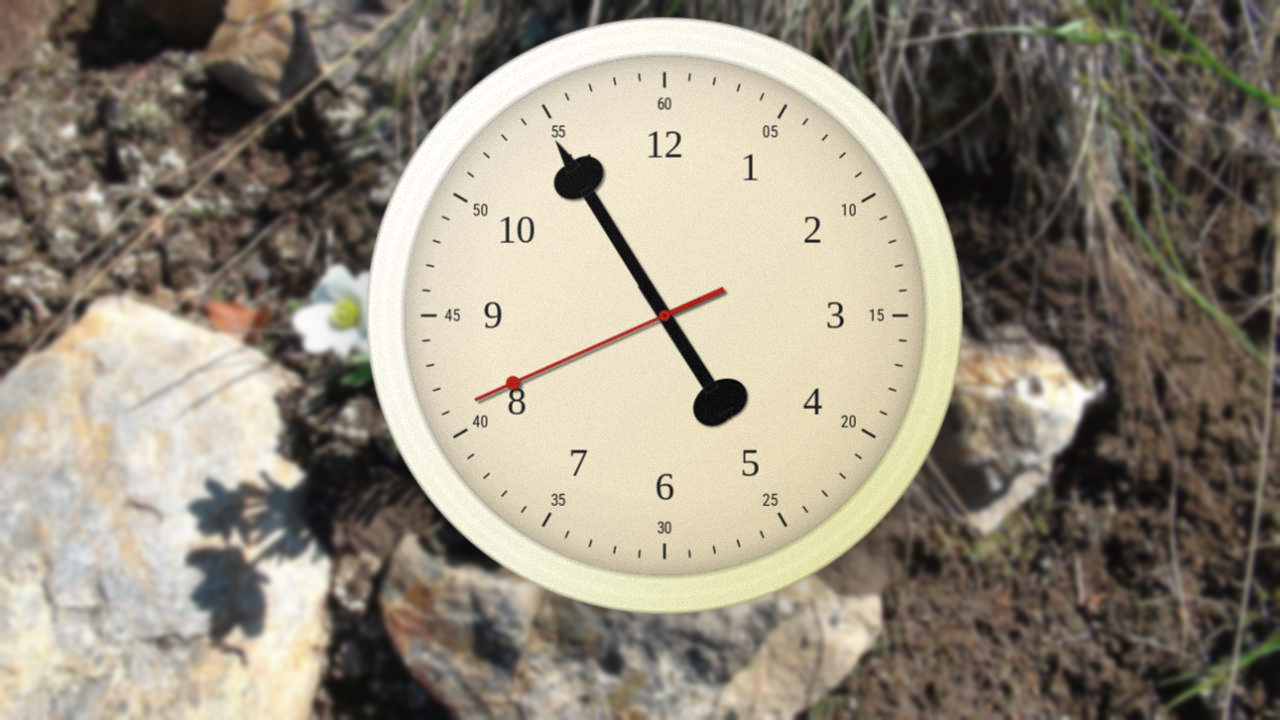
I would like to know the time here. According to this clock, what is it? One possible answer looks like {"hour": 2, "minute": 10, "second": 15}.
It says {"hour": 4, "minute": 54, "second": 41}
